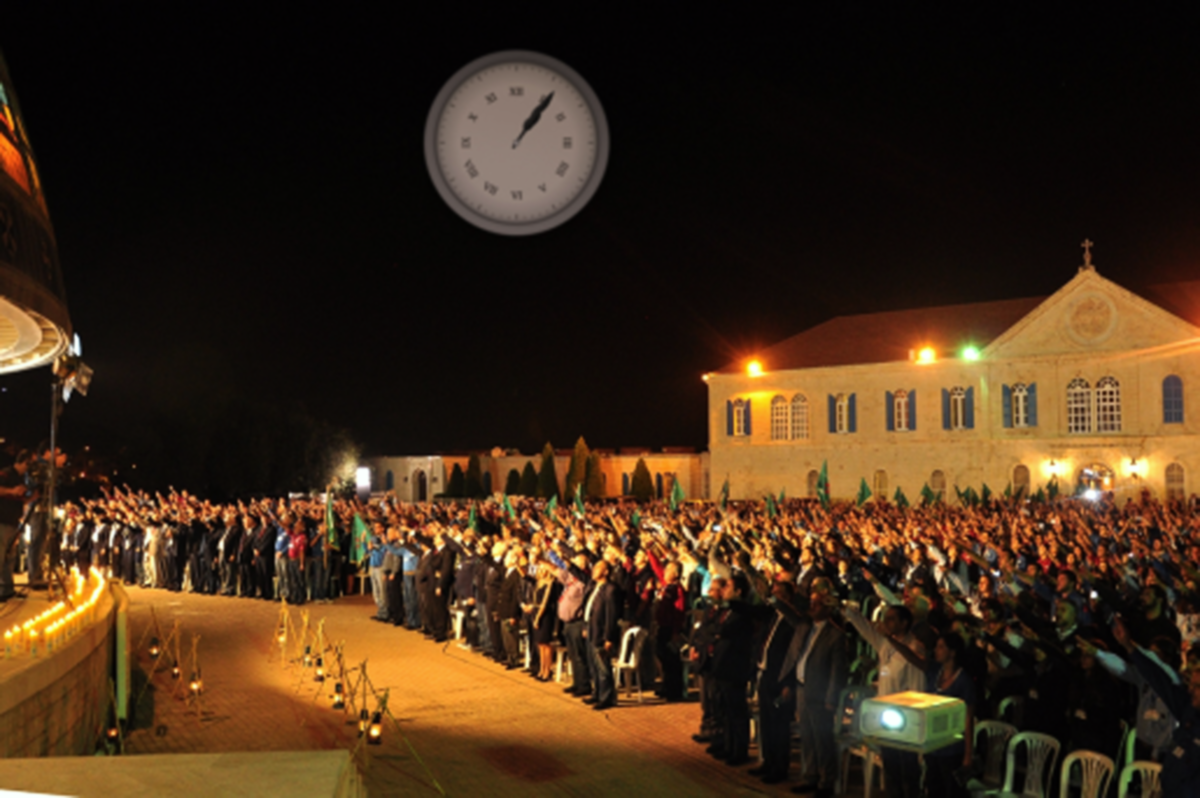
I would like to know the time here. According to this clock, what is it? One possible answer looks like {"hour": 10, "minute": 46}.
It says {"hour": 1, "minute": 6}
